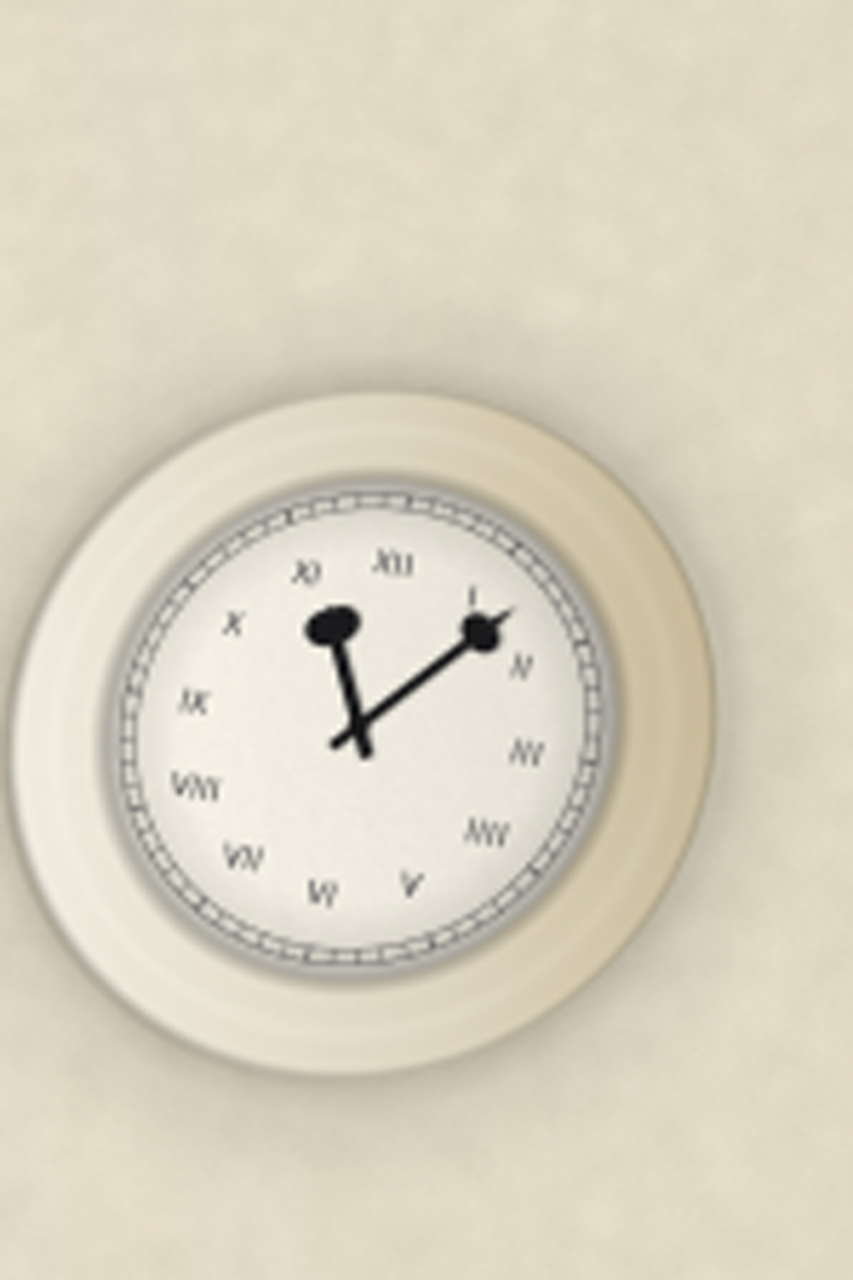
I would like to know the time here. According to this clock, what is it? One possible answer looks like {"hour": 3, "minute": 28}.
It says {"hour": 11, "minute": 7}
